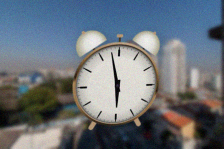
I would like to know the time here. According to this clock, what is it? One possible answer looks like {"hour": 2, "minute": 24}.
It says {"hour": 5, "minute": 58}
